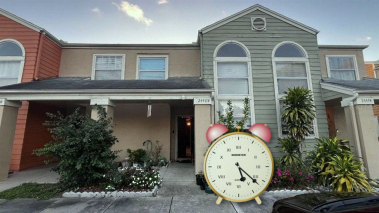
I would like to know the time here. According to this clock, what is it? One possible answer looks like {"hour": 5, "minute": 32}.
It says {"hour": 5, "minute": 22}
